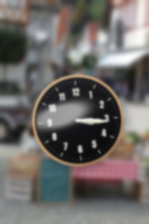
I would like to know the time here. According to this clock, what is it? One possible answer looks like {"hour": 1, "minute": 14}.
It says {"hour": 3, "minute": 16}
